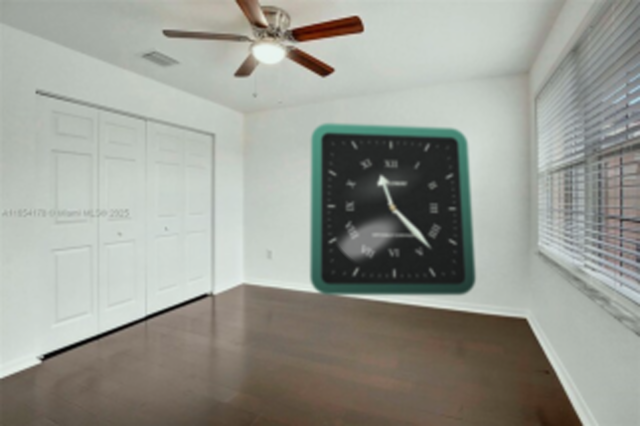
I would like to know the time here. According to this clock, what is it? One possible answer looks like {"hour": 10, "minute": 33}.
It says {"hour": 11, "minute": 23}
